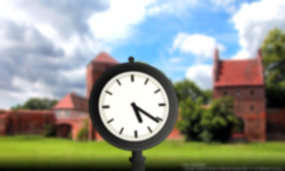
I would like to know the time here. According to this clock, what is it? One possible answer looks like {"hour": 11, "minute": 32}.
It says {"hour": 5, "minute": 21}
